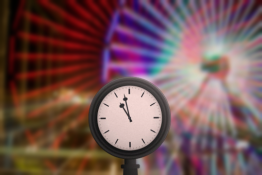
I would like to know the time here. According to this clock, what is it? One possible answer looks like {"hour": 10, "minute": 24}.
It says {"hour": 10, "minute": 58}
